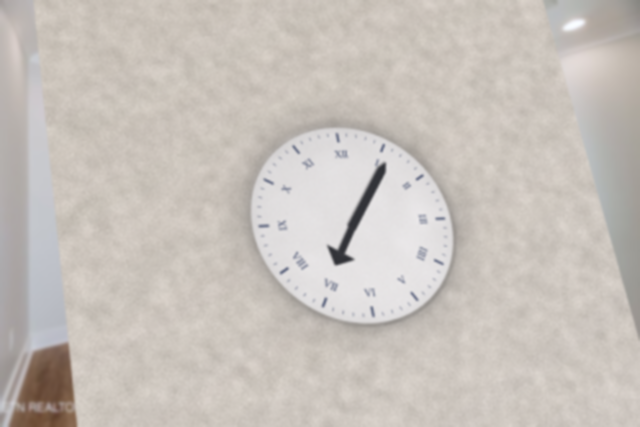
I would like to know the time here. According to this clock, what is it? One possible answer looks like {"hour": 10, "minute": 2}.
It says {"hour": 7, "minute": 6}
